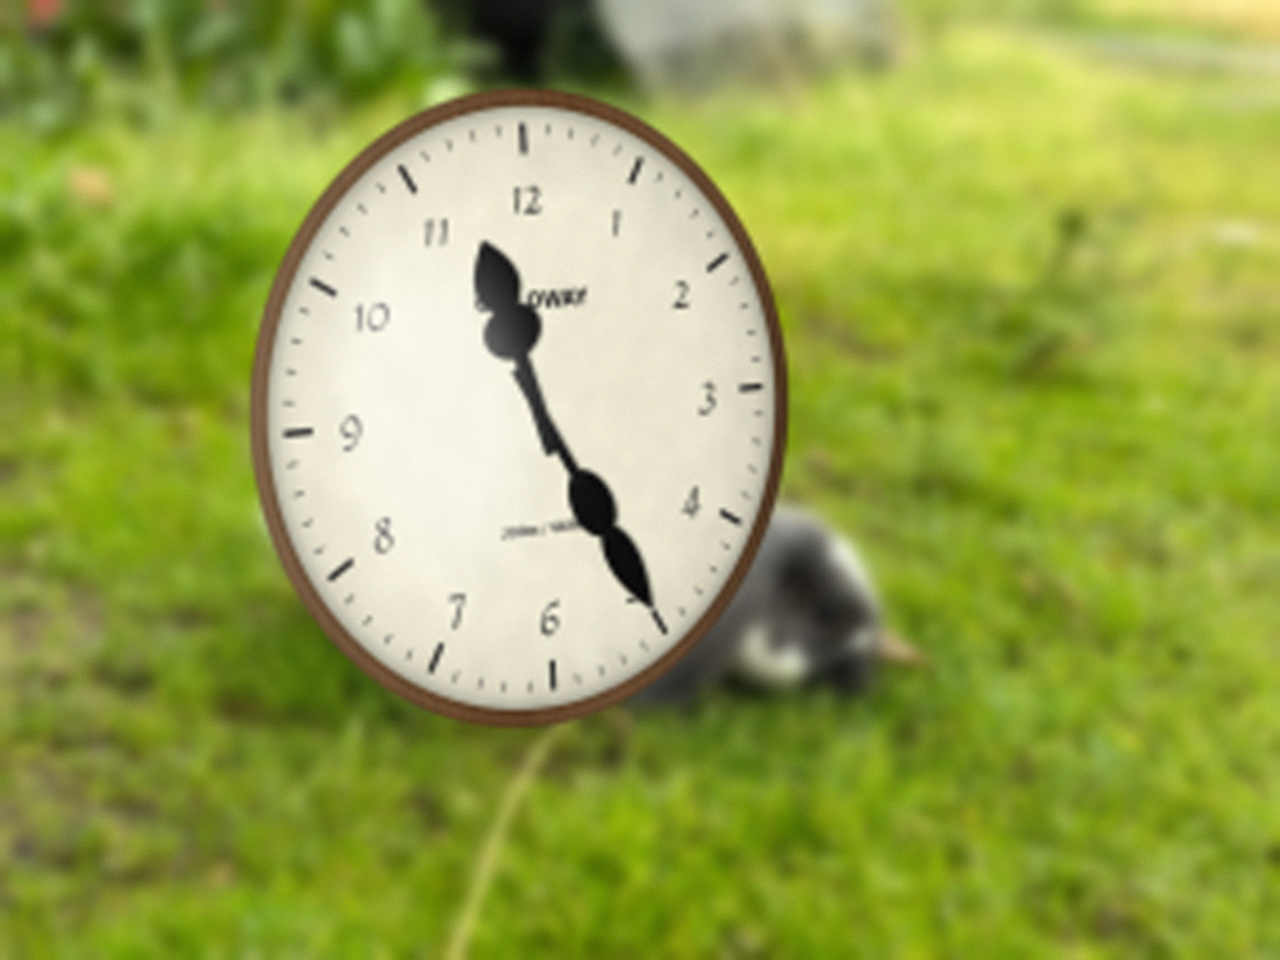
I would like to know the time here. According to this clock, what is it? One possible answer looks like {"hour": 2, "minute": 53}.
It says {"hour": 11, "minute": 25}
